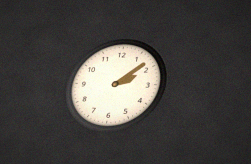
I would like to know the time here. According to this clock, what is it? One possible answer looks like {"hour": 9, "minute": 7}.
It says {"hour": 2, "minute": 8}
